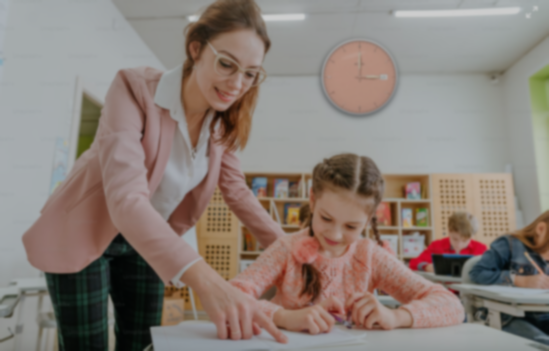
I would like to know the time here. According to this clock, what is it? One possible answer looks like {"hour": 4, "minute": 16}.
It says {"hour": 3, "minute": 0}
